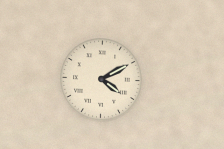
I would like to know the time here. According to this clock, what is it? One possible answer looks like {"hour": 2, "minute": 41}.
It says {"hour": 4, "minute": 10}
